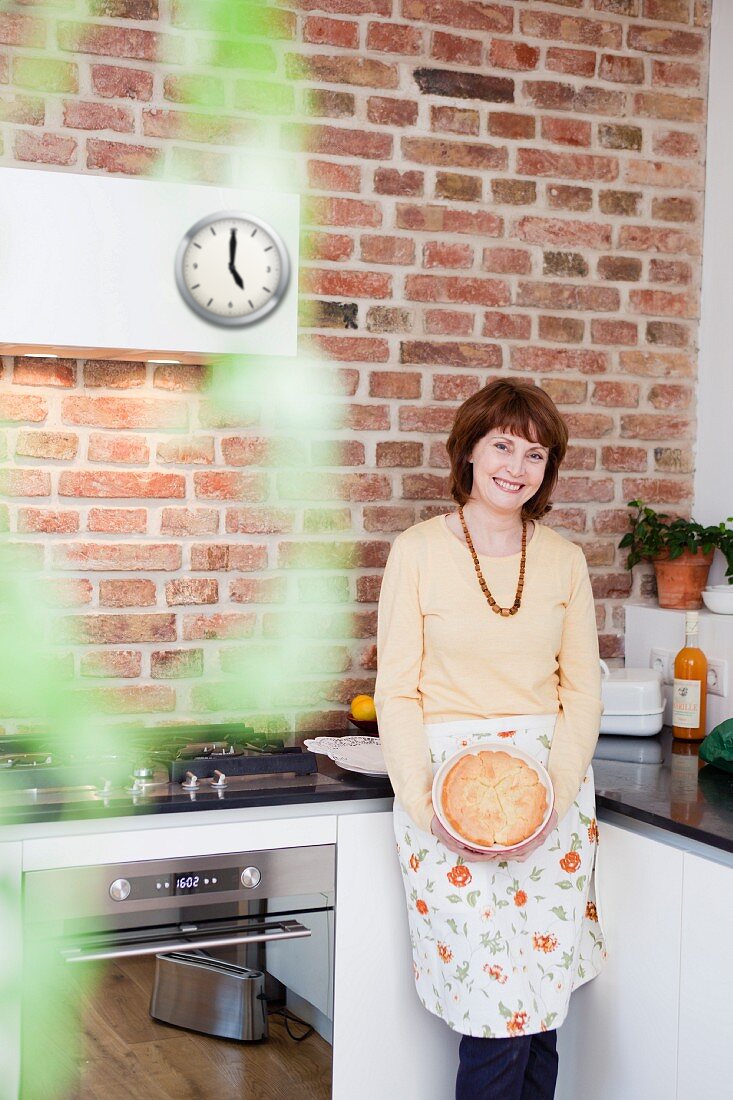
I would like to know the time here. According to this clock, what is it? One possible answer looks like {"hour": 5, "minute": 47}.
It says {"hour": 5, "minute": 0}
